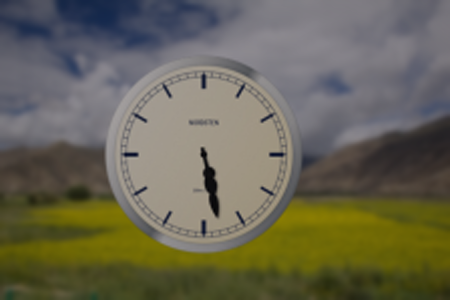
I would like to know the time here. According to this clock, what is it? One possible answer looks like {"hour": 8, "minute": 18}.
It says {"hour": 5, "minute": 28}
